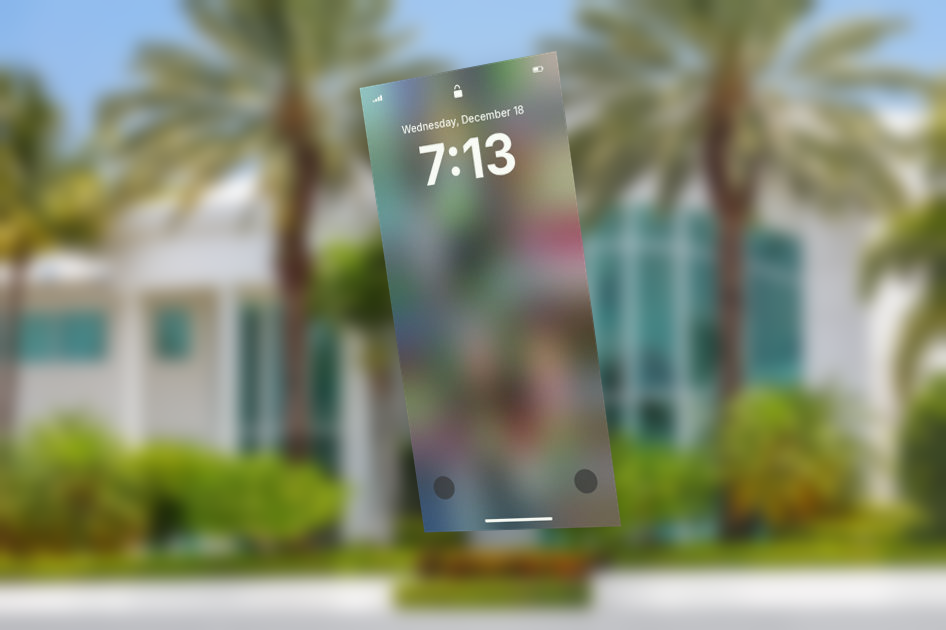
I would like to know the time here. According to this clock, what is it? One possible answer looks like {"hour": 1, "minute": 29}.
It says {"hour": 7, "minute": 13}
